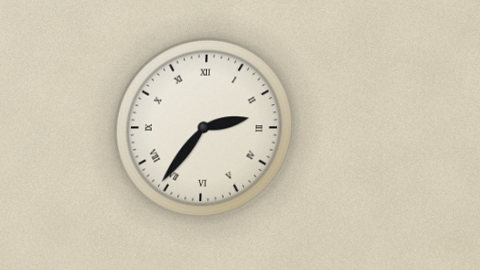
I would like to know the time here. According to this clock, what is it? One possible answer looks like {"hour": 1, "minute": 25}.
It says {"hour": 2, "minute": 36}
